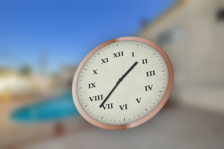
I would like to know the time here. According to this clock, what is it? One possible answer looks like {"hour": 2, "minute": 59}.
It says {"hour": 1, "minute": 37}
